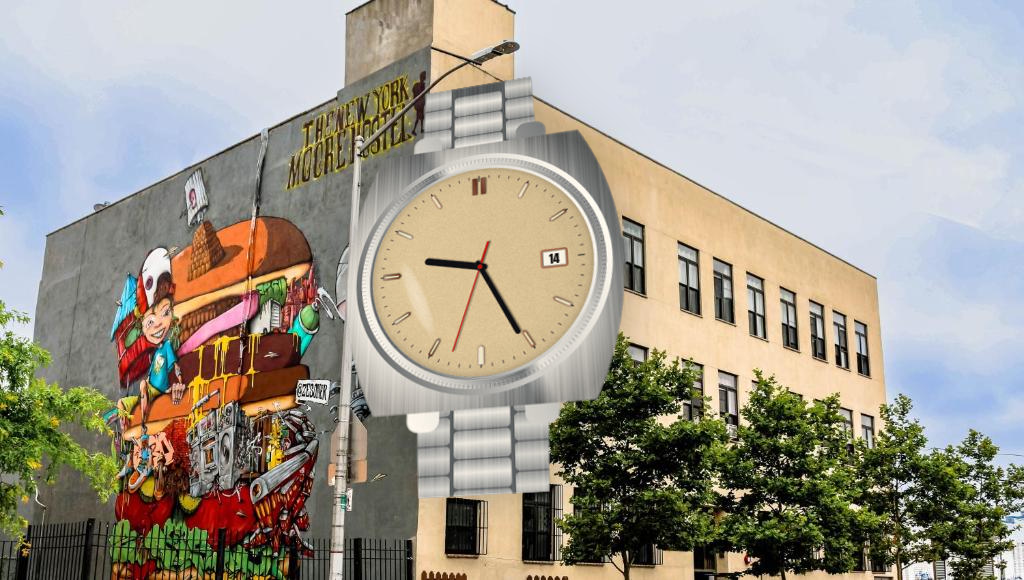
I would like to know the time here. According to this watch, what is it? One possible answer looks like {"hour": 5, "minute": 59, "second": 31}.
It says {"hour": 9, "minute": 25, "second": 33}
